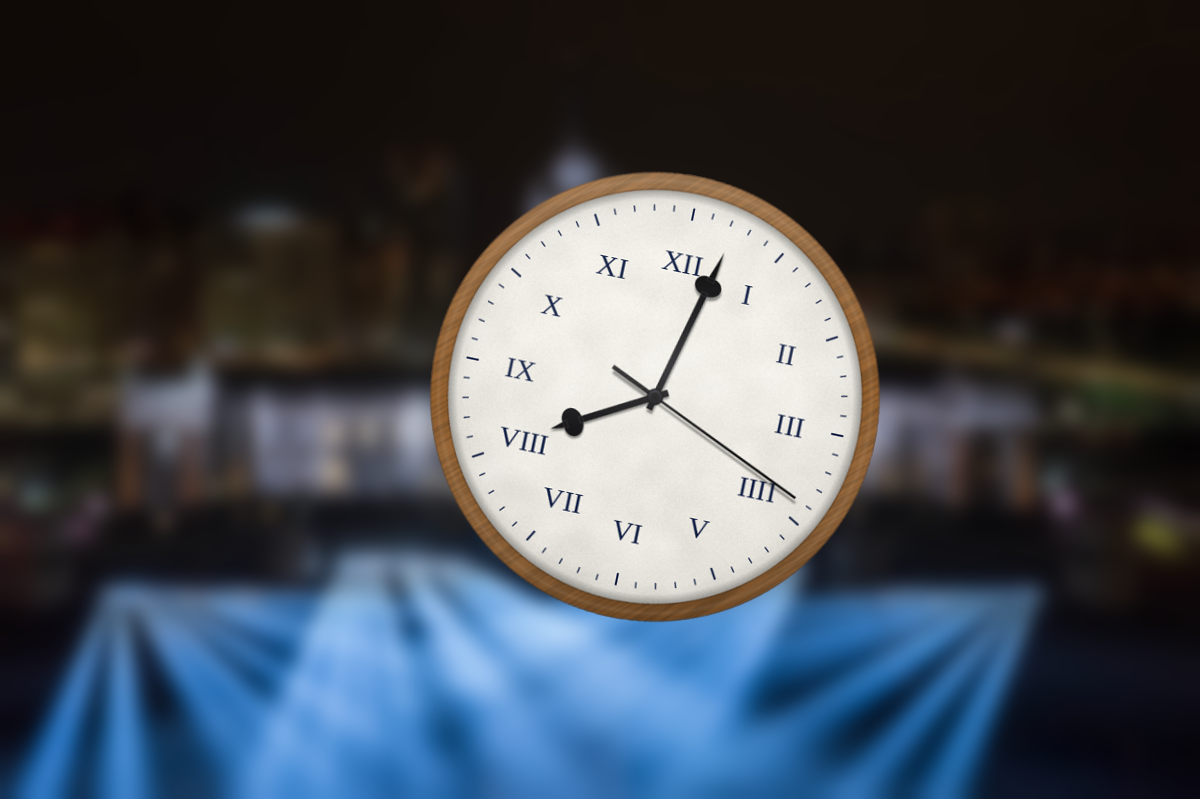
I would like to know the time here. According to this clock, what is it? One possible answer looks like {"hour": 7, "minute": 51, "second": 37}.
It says {"hour": 8, "minute": 2, "second": 19}
